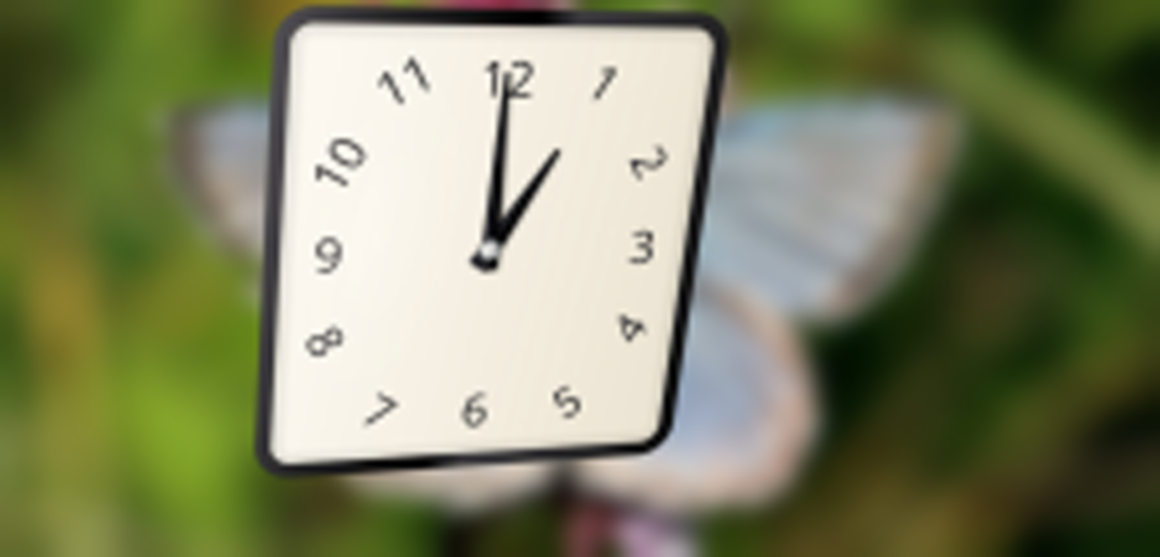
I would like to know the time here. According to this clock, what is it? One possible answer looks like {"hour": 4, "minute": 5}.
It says {"hour": 1, "minute": 0}
